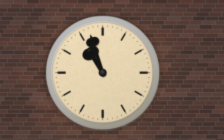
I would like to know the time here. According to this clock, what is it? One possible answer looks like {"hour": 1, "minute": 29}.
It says {"hour": 10, "minute": 57}
